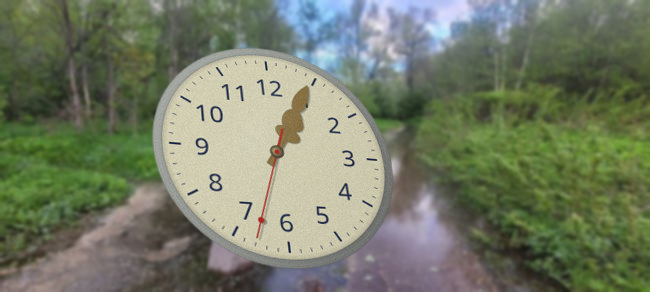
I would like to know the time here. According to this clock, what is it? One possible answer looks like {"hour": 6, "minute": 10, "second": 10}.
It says {"hour": 1, "minute": 4, "second": 33}
